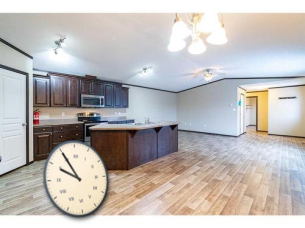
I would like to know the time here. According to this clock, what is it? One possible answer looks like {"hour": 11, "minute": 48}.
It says {"hour": 9, "minute": 55}
